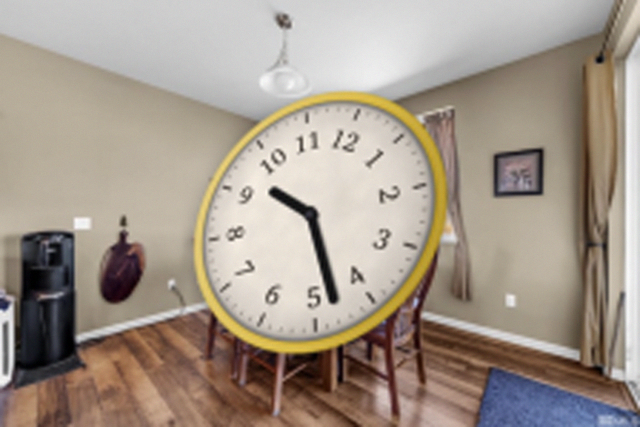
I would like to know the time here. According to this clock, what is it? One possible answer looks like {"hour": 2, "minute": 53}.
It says {"hour": 9, "minute": 23}
